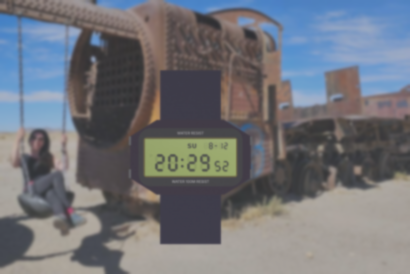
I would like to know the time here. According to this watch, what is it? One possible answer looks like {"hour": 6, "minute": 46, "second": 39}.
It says {"hour": 20, "minute": 29, "second": 52}
